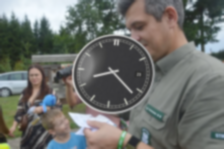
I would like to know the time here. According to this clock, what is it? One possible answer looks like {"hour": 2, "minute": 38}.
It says {"hour": 8, "minute": 22}
